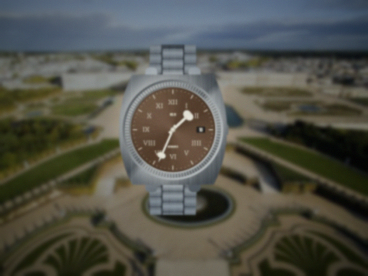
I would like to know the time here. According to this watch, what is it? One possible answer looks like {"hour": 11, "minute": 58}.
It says {"hour": 1, "minute": 34}
